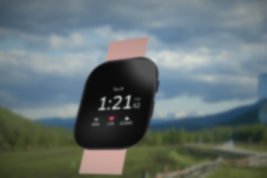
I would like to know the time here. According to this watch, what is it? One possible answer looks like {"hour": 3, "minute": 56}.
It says {"hour": 1, "minute": 21}
